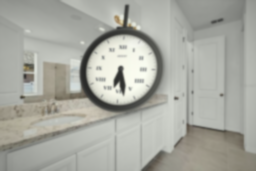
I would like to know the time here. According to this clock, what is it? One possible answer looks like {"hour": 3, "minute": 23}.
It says {"hour": 6, "minute": 28}
